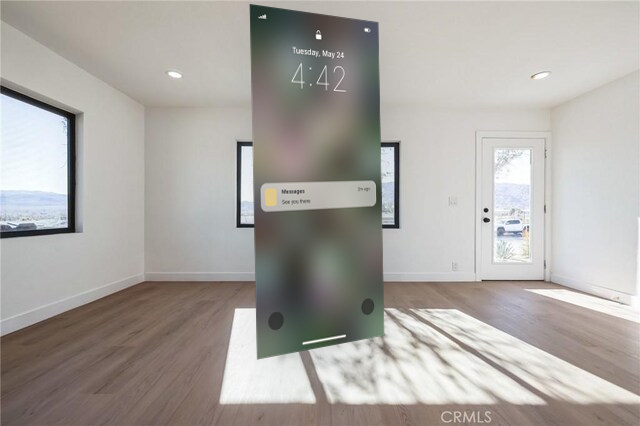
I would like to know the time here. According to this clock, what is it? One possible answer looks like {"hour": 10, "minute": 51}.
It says {"hour": 4, "minute": 42}
